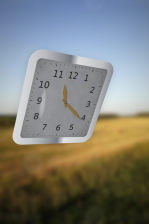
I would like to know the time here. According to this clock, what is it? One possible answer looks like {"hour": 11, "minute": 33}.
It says {"hour": 11, "minute": 21}
